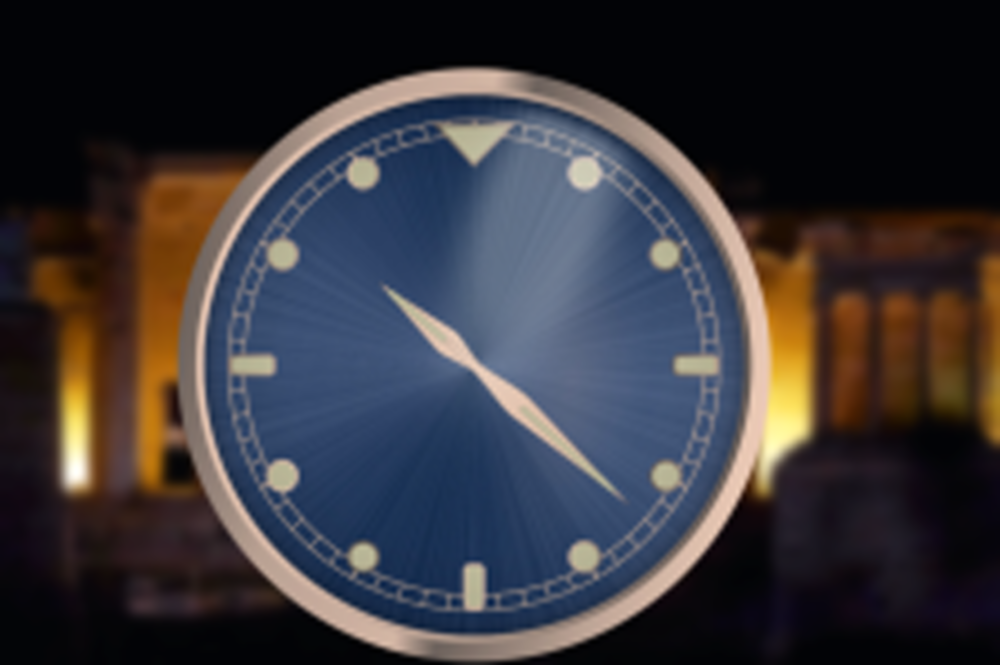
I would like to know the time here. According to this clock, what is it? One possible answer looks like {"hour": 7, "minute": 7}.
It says {"hour": 10, "minute": 22}
